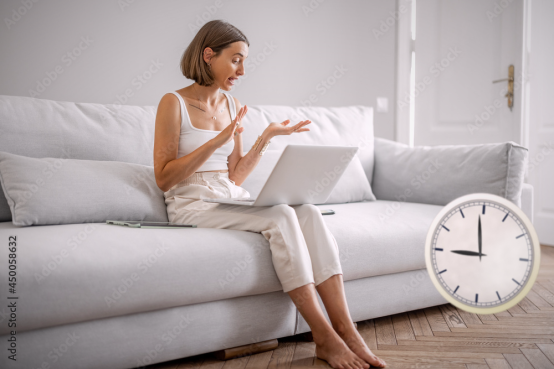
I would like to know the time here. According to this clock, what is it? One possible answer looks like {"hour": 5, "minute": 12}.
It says {"hour": 8, "minute": 59}
